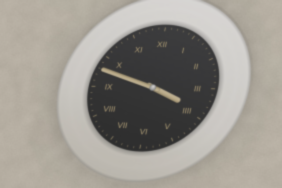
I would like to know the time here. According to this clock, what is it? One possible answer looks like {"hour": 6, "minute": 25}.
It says {"hour": 3, "minute": 48}
